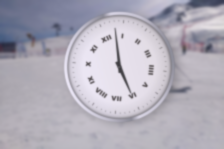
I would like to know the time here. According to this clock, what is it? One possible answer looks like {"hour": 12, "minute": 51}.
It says {"hour": 6, "minute": 3}
